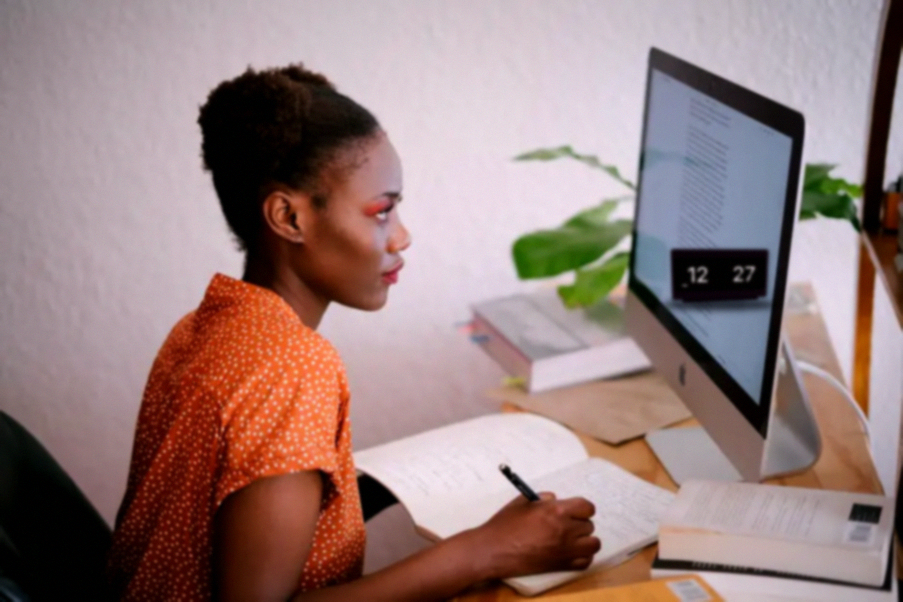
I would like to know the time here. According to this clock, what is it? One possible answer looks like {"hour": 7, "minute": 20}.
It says {"hour": 12, "minute": 27}
